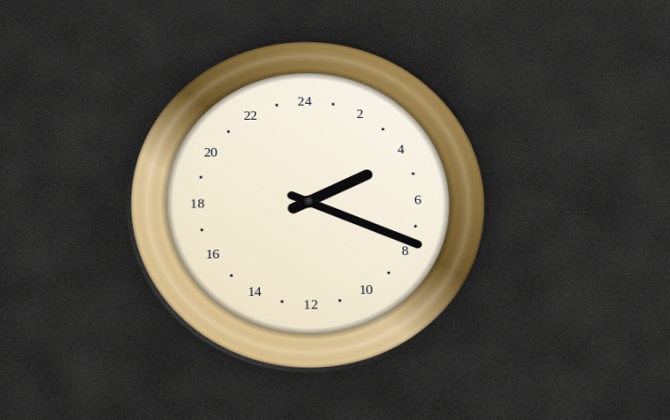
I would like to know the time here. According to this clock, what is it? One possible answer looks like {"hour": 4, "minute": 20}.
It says {"hour": 4, "minute": 19}
